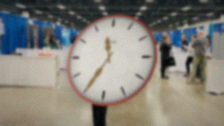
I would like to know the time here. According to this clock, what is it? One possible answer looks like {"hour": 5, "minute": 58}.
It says {"hour": 11, "minute": 35}
